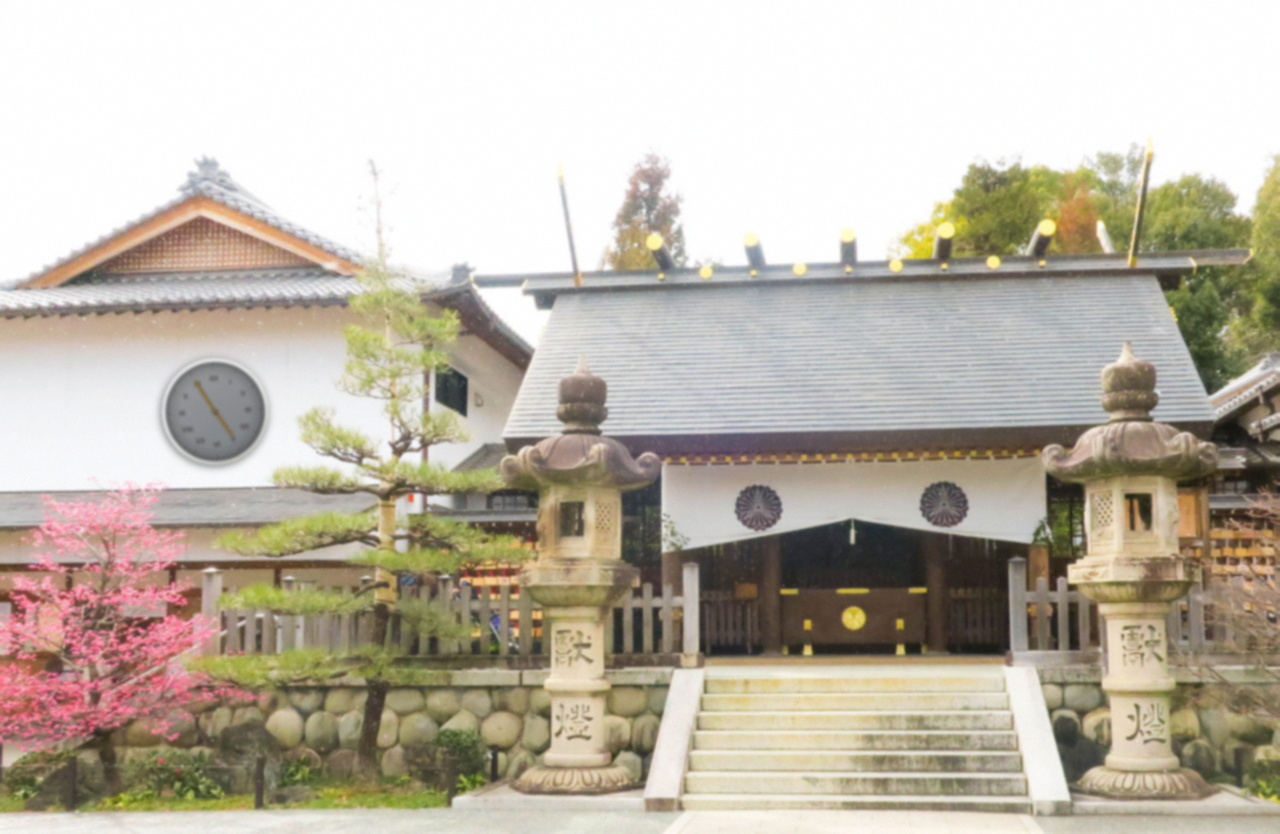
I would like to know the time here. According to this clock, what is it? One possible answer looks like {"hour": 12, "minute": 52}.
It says {"hour": 4, "minute": 55}
